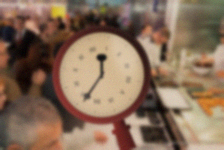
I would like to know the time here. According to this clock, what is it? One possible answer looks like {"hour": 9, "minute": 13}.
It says {"hour": 12, "minute": 39}
